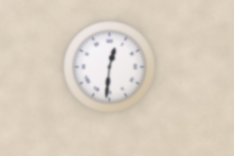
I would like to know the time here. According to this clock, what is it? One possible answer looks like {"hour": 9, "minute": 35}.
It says {"hour": 12, "minute": 31}
